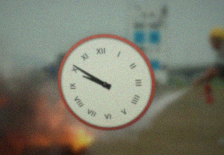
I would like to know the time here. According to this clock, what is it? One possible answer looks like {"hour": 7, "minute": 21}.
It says {"hour": 9, "minute": 51}
